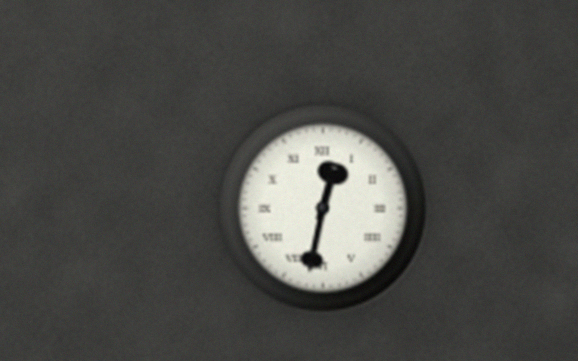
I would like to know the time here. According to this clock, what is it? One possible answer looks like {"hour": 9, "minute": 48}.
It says {"hour": 12, "minute": 32}
